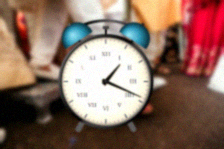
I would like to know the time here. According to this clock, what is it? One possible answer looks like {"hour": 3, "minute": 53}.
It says {"hour": 1, "minute": 19}
